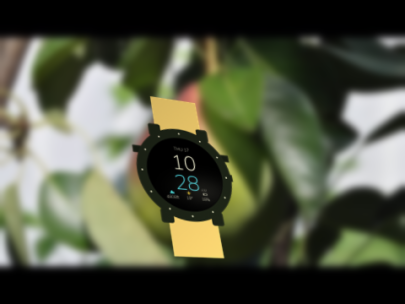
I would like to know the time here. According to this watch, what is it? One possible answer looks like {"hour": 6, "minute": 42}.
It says {"hour": 10, "minute": 28}
